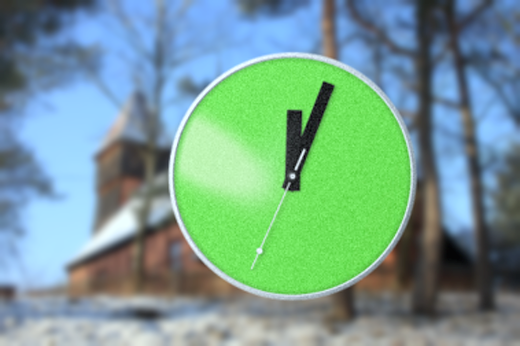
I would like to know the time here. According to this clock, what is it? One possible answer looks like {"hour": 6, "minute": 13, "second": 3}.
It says {"hour": 12, "minute": 3, "second": 34}
